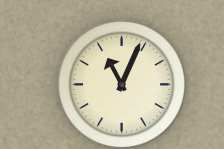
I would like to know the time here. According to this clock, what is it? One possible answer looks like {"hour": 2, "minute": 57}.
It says {"hour": 11, "minute": 4}
